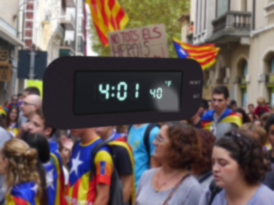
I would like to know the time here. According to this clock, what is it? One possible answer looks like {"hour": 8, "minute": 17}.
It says {"hour": 4, "minute": 1}
